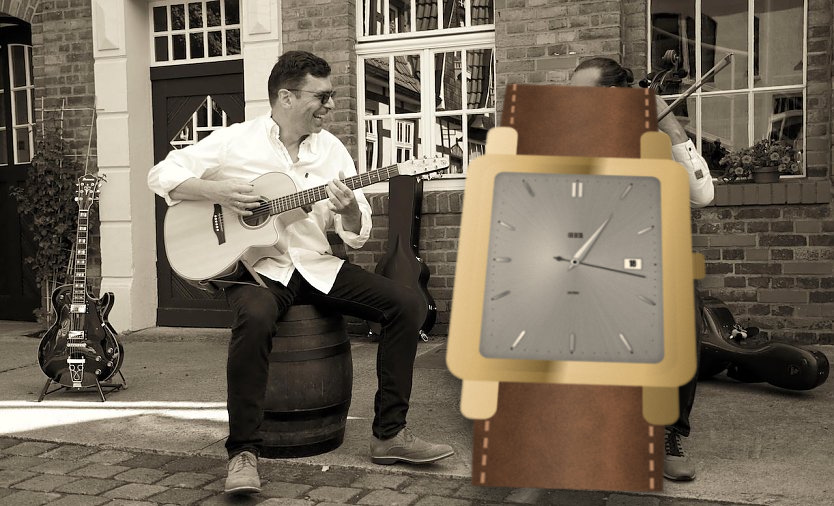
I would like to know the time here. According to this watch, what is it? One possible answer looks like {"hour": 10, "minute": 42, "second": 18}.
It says {"hour": 1, "minute": 5, "second": 17}
